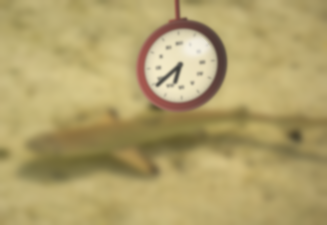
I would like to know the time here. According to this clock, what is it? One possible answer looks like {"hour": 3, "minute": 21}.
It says {"hour": 6, "minute": 39}
